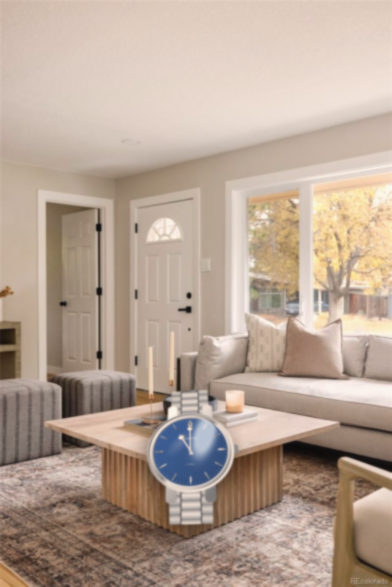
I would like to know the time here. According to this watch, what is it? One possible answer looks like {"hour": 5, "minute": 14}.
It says {"hour": 11, "minute": 0}
